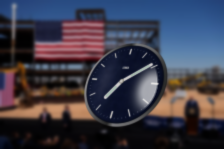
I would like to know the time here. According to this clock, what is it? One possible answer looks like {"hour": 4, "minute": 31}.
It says {"hour": 7, "minute": 9}
